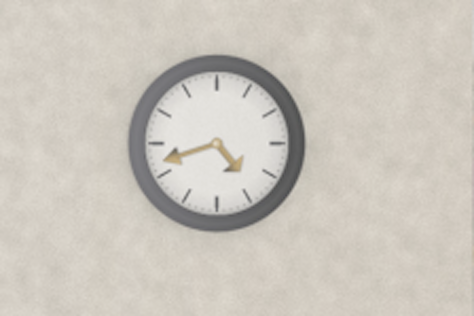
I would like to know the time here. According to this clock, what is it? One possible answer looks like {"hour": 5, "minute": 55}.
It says {"hour": 4, "minute": 42}
